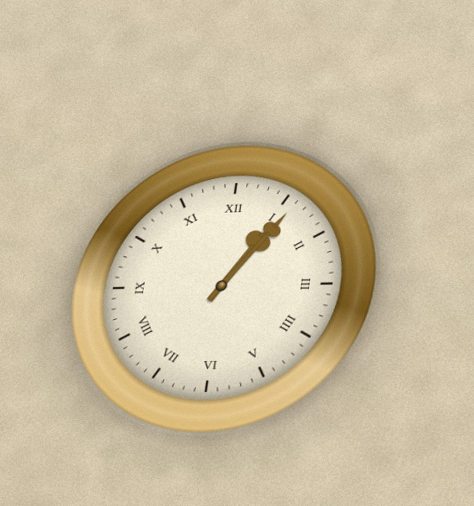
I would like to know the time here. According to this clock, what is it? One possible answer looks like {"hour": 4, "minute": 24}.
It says {"hour": 1, "minute": 6}
